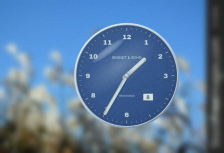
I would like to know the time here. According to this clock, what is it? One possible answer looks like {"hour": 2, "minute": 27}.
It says {"hour": 1, "minute": 35}
